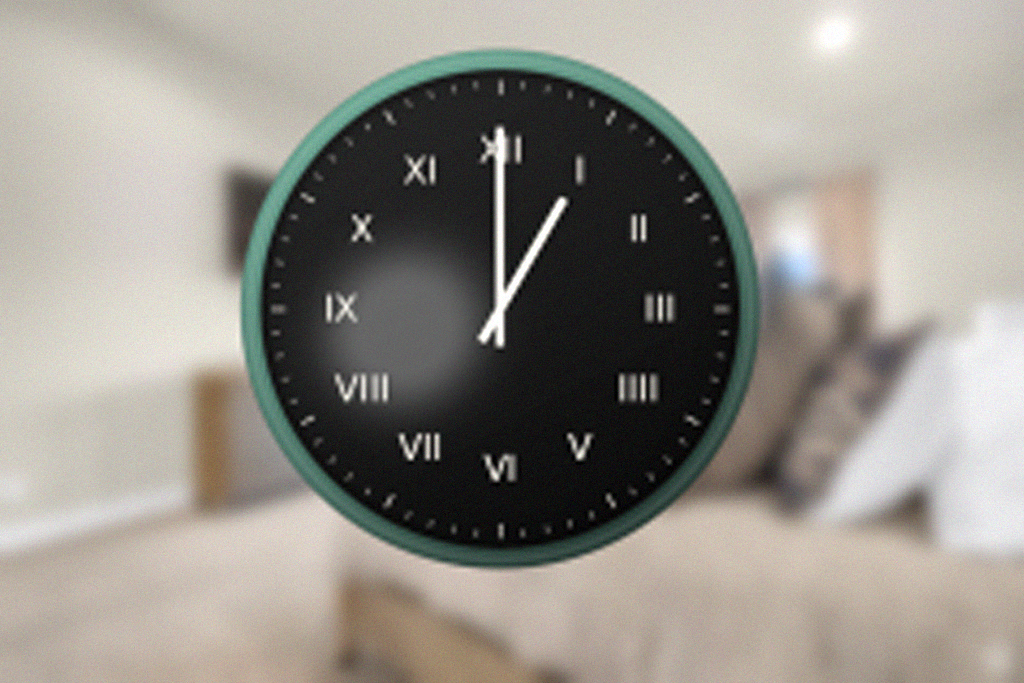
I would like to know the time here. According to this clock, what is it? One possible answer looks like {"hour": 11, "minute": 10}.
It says {"hour": 1, "minute": 0}
